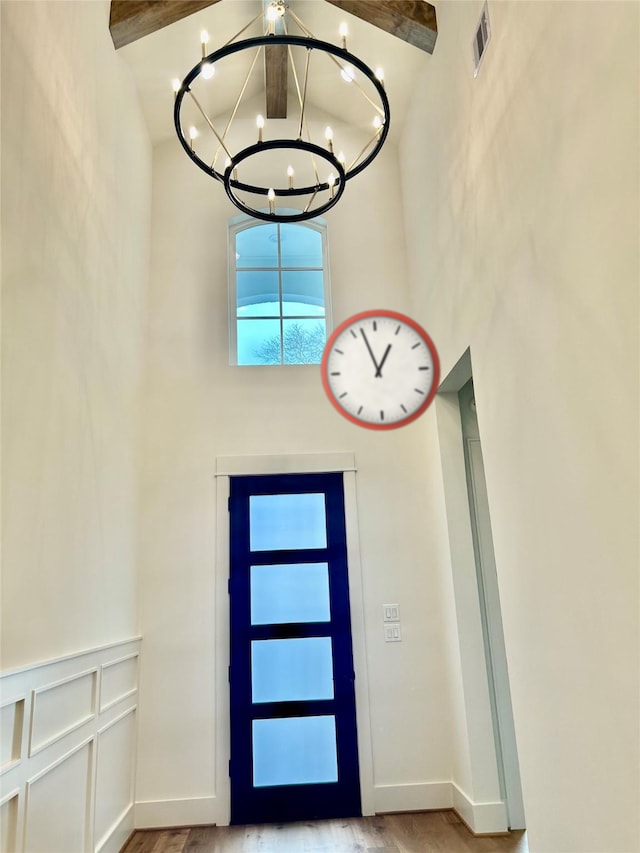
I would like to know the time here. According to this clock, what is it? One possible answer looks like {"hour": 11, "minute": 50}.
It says {"hour": 12, "minute": 57}
